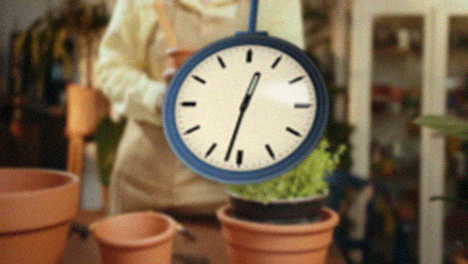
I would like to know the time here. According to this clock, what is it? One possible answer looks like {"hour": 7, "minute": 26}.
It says {"hour": 12, "minute": 32}
